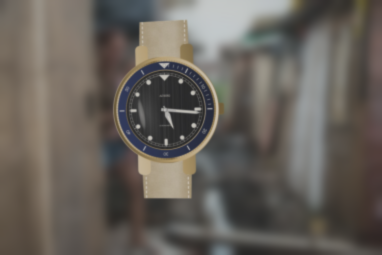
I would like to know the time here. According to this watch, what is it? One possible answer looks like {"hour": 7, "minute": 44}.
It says {"hour": 5, "minute": 16}
